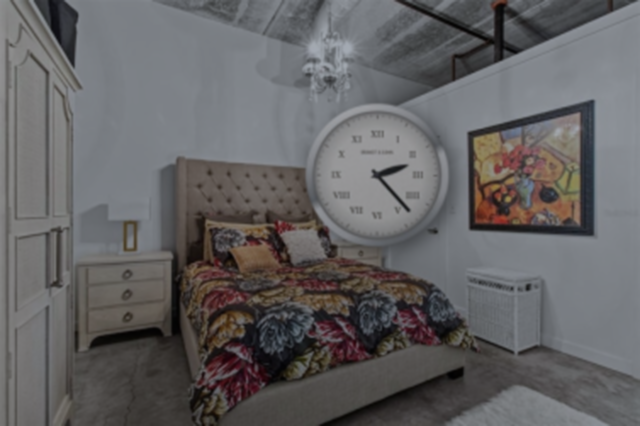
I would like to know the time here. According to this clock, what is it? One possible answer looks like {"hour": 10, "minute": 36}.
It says {"hour": 2, "minute": 23}
